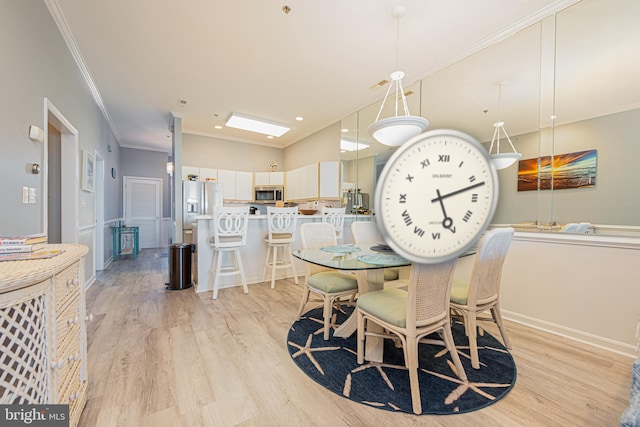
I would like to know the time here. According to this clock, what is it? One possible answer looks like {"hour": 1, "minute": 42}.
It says {"hour": 5, "minute": 12}
